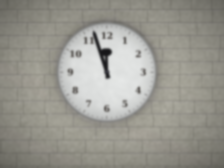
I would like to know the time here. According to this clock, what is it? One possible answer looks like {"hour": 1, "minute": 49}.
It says {"hour": 11, "minute": 57}
